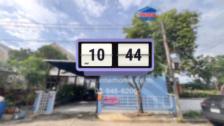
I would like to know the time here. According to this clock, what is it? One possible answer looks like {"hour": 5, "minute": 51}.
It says {"hour": 10, "minute": 44}
